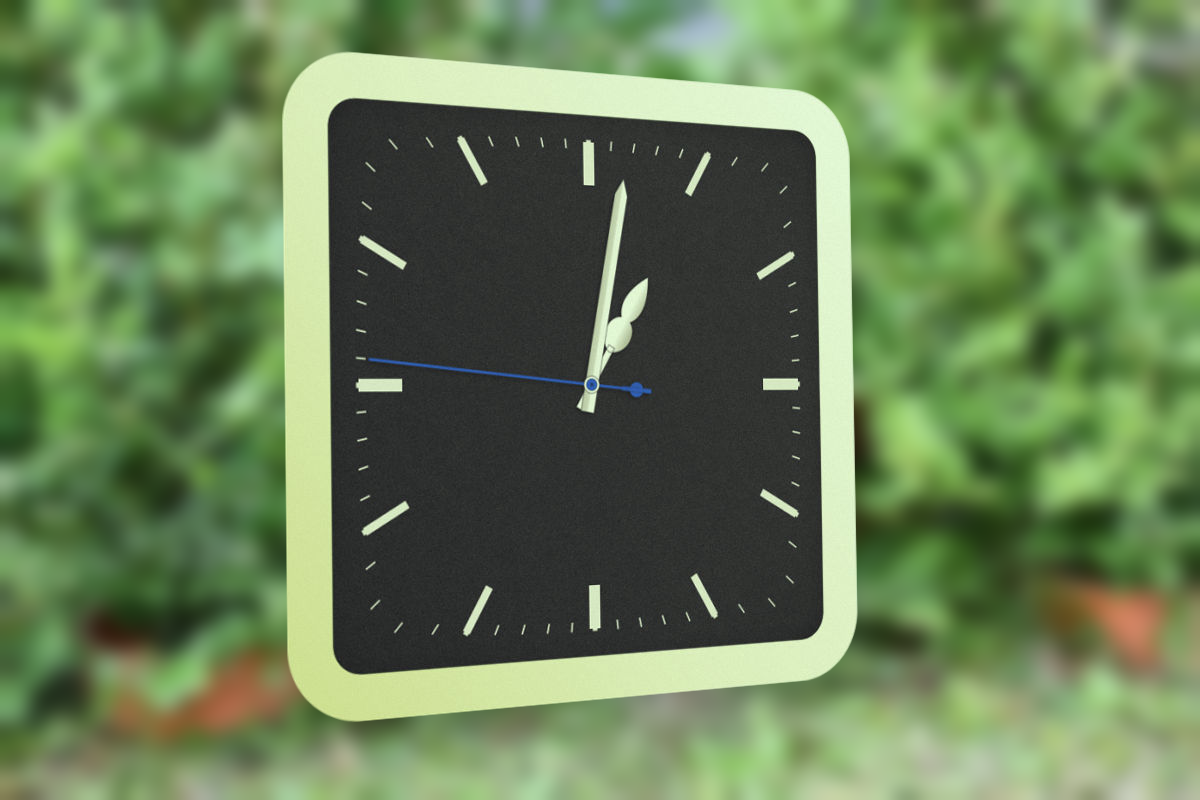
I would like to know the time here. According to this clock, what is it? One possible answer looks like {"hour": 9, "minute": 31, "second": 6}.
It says {"hour": 1, "minute": 1, "second": 46}
